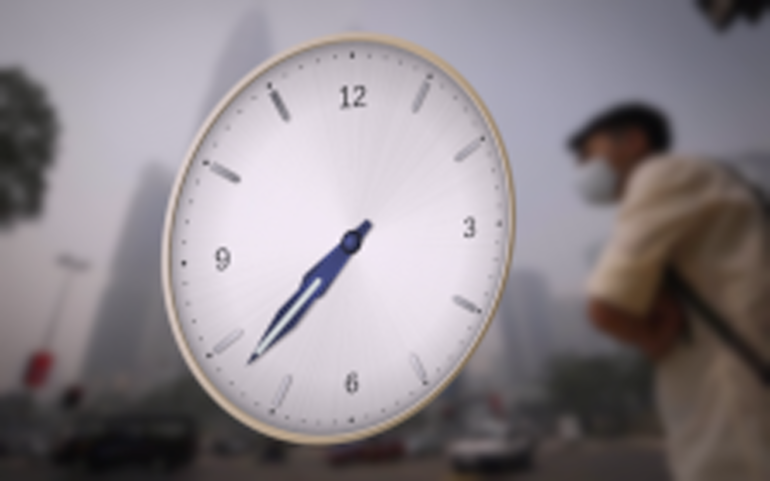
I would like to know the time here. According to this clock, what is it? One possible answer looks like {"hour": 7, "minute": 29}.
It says {"hour": 7, "minute": 38}
